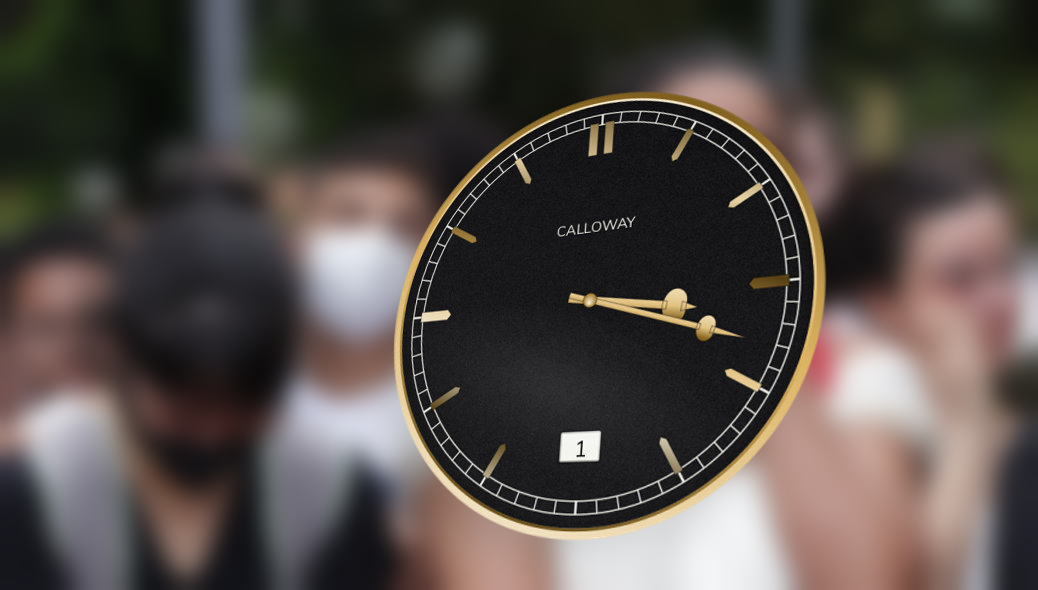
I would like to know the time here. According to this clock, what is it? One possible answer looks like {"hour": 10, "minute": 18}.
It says {"hour": 3, "minute": 18}
